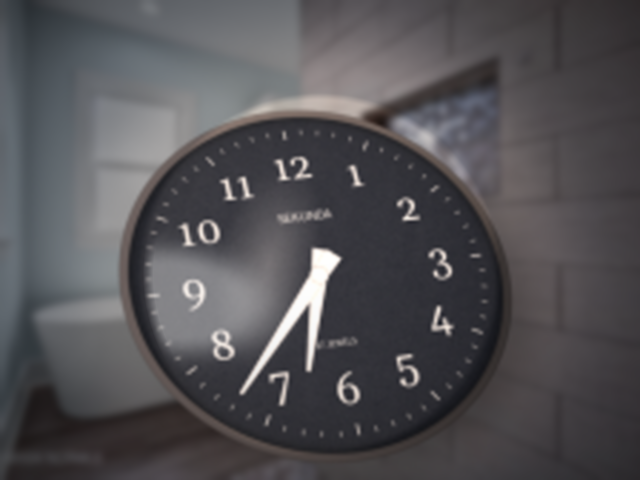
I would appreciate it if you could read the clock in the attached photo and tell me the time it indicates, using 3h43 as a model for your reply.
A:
6h37
